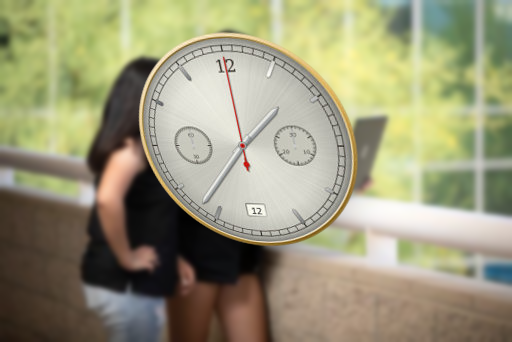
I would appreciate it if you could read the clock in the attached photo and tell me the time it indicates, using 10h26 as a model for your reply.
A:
1h37
